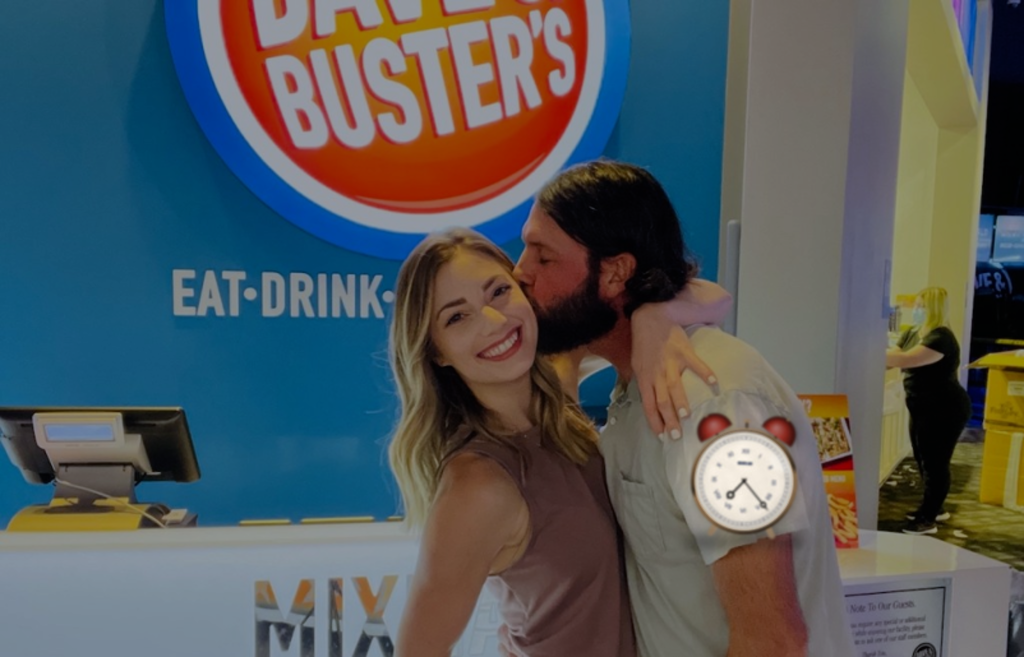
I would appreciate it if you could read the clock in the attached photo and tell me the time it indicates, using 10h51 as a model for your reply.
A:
7h23
